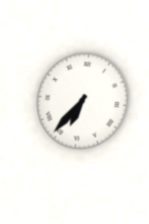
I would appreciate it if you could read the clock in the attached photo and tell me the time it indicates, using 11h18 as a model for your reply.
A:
6h36
